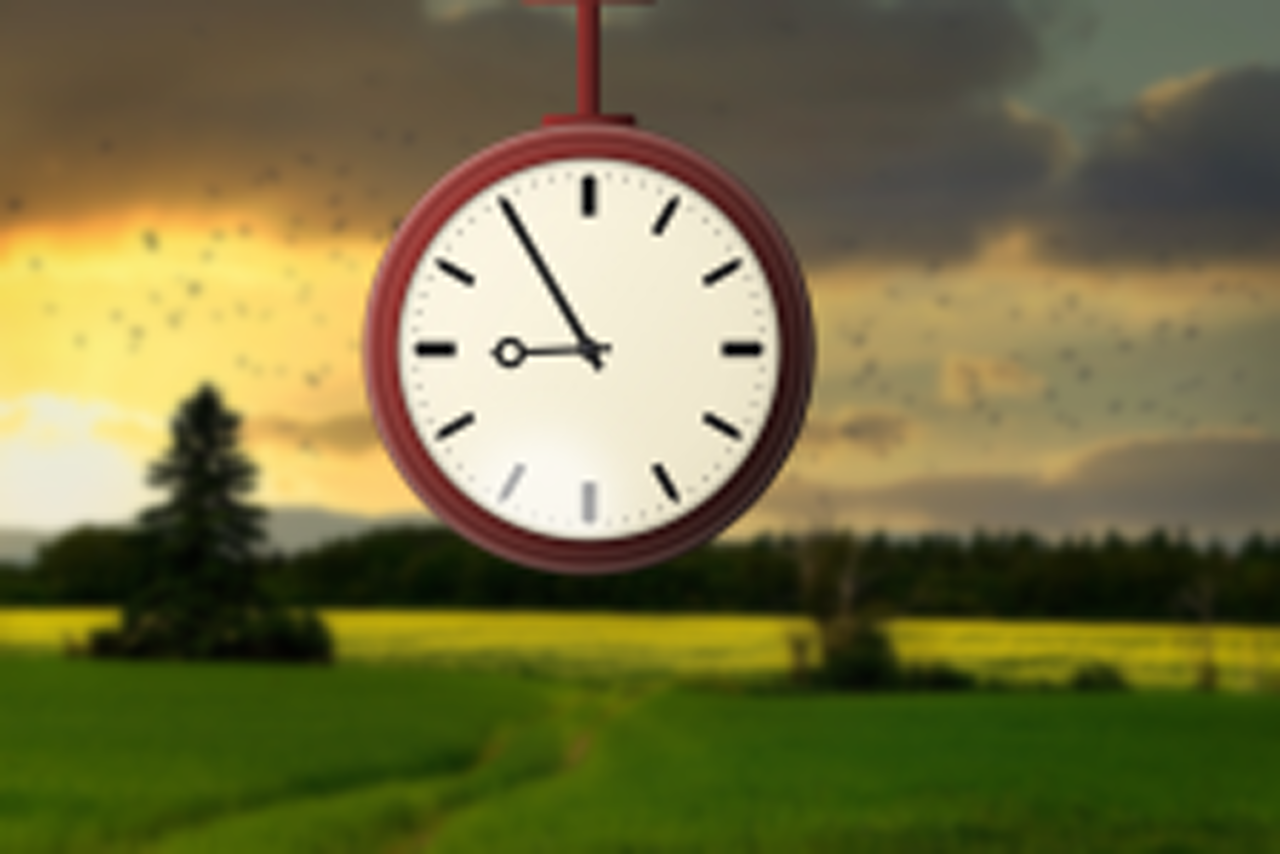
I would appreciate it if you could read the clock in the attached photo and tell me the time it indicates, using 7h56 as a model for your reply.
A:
8h55
